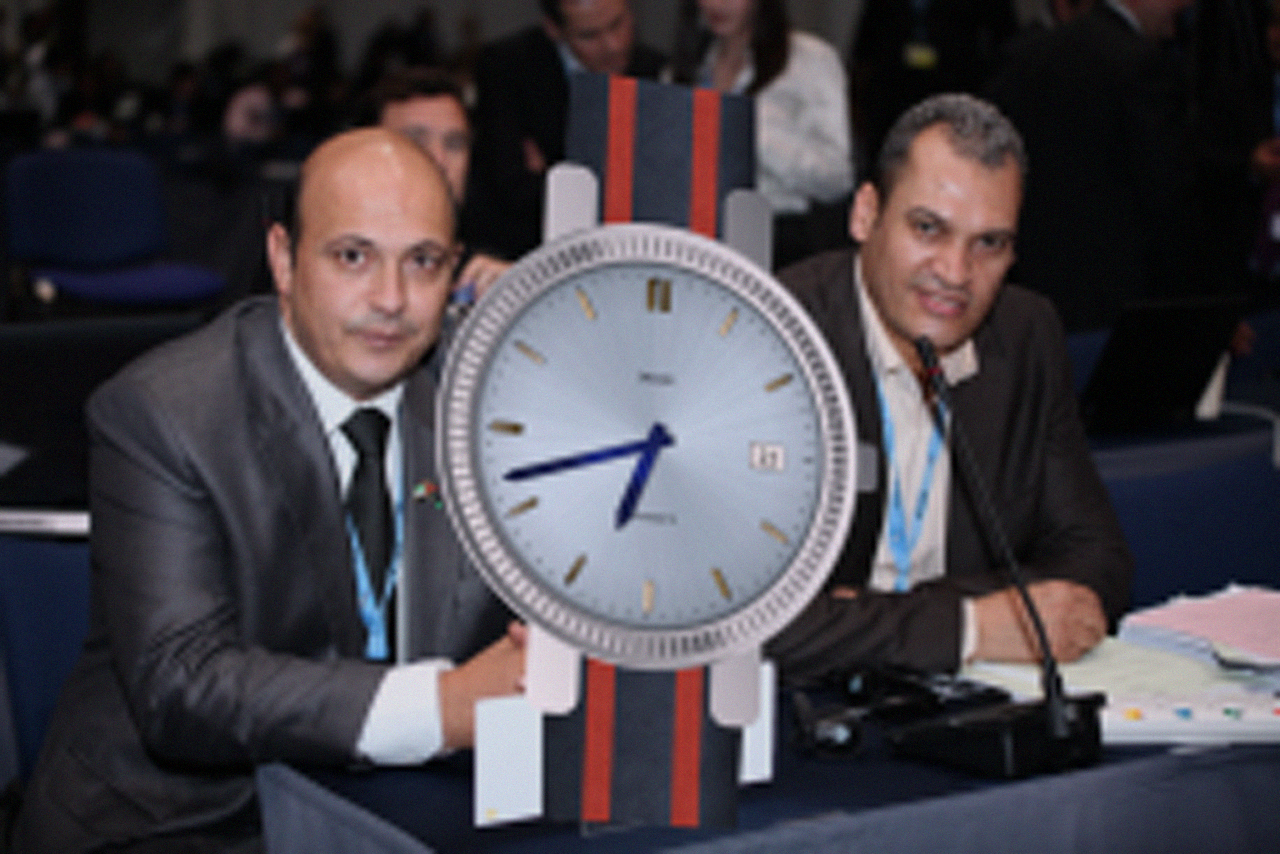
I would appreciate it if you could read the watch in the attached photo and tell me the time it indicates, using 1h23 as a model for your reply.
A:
6h42
